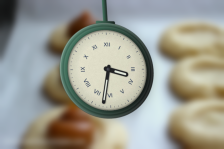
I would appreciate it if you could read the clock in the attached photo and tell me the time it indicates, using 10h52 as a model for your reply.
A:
3h32
